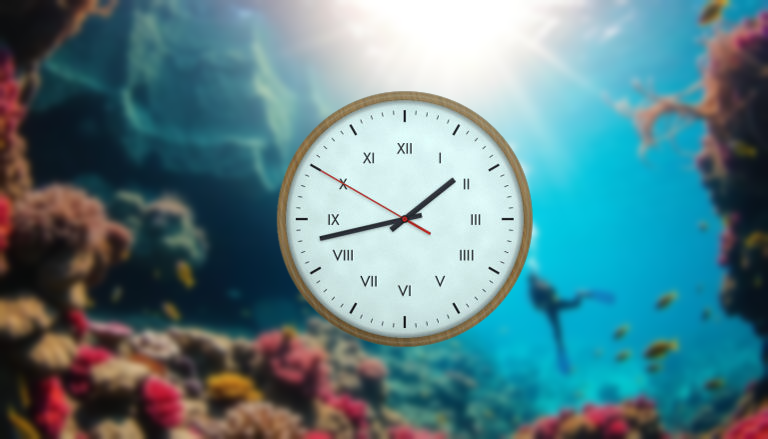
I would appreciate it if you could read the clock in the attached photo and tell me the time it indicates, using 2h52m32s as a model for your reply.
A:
1h42m50s
